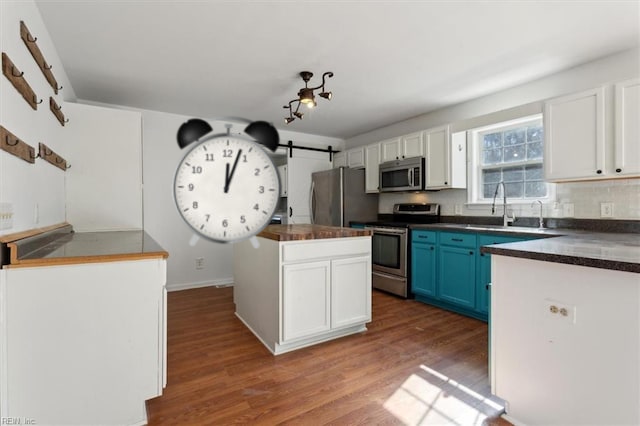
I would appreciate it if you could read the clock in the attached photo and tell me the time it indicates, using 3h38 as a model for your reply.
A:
12h03
